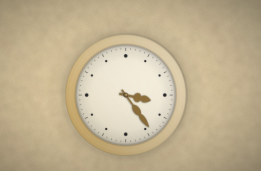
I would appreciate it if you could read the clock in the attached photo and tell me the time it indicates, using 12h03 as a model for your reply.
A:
3h24
